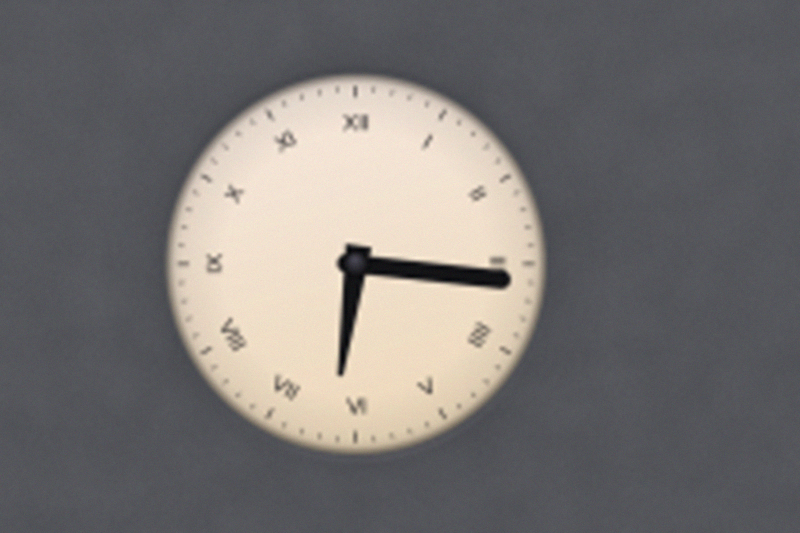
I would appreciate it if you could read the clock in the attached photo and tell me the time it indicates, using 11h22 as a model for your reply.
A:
6h16
